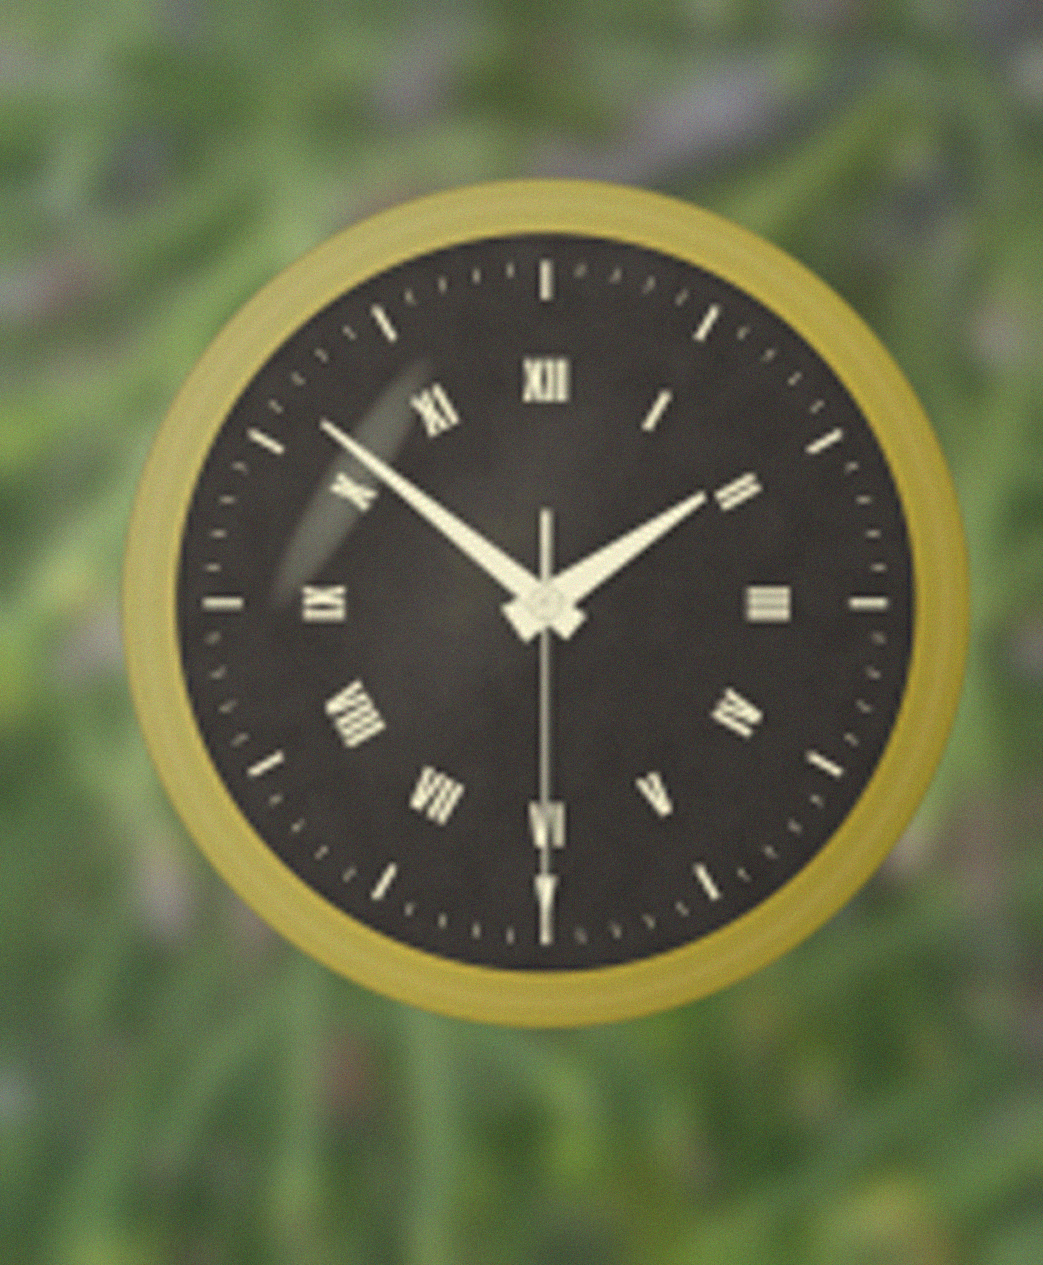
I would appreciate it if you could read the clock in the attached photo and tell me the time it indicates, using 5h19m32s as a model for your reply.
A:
1h51m30s
